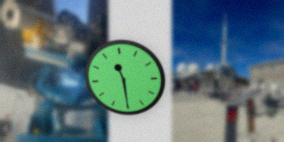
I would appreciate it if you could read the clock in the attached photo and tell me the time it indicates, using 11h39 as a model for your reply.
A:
11h30
